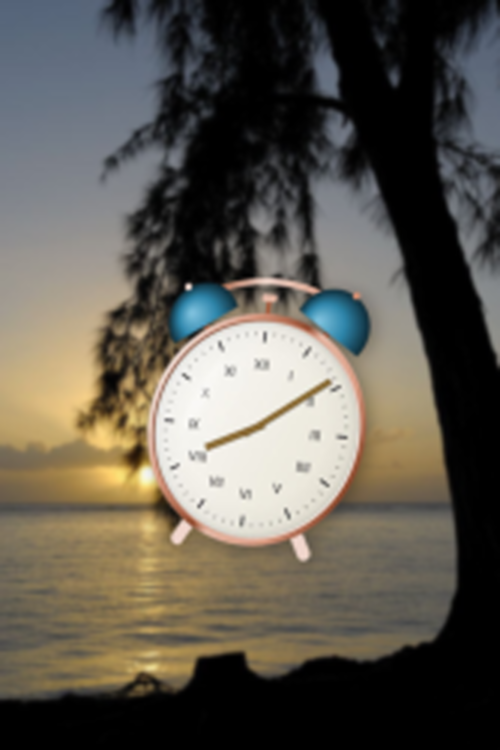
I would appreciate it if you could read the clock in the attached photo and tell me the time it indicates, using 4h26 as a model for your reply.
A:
8h09
